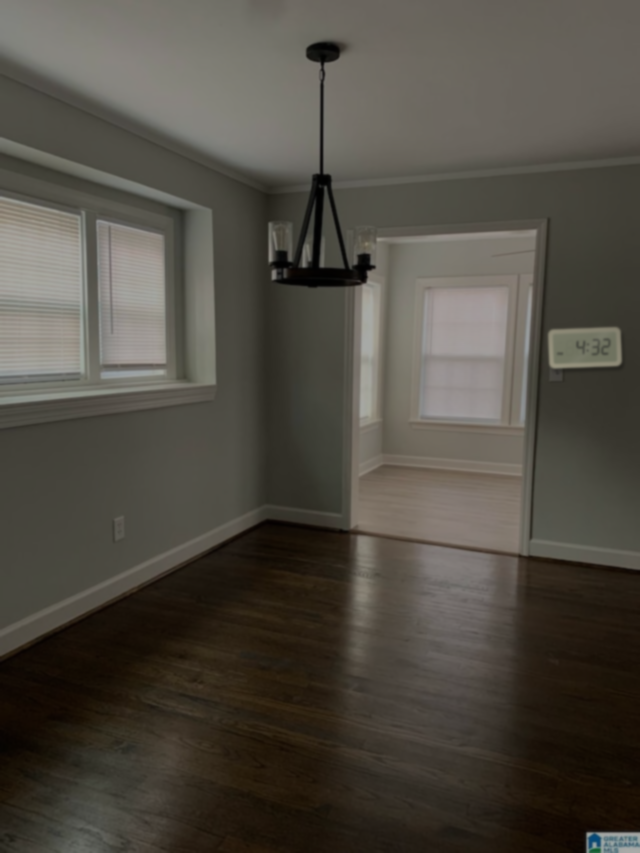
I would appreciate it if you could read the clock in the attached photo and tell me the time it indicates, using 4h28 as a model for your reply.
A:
4h32
